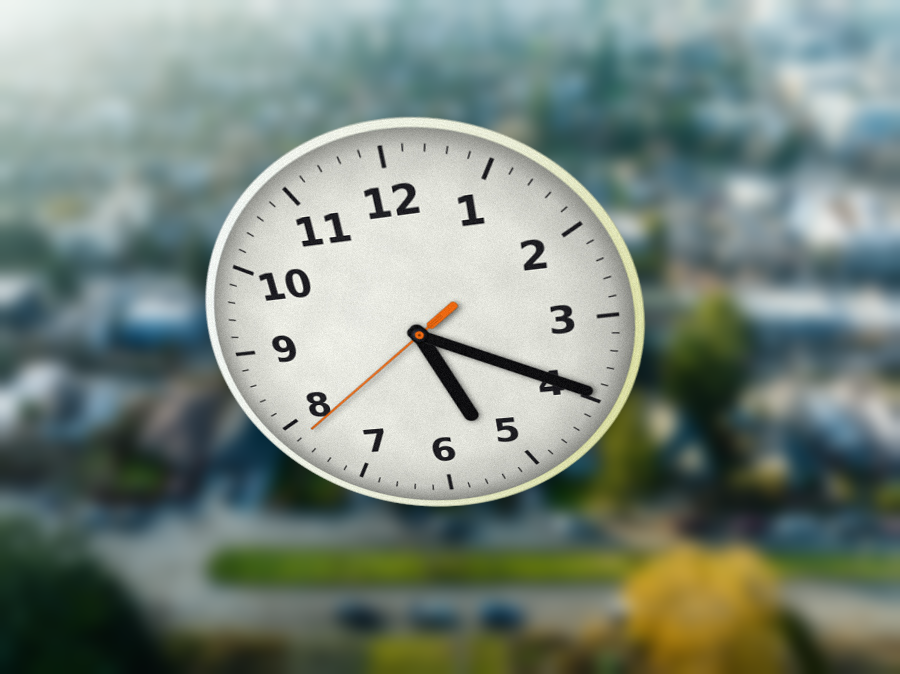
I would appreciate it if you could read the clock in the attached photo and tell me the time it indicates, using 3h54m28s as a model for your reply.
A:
5h19m39s
